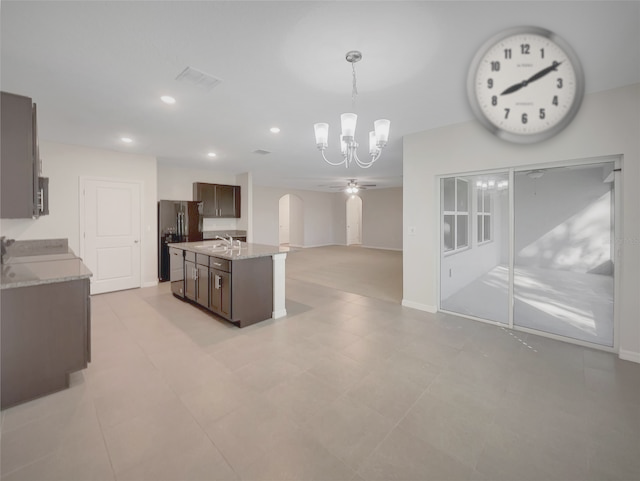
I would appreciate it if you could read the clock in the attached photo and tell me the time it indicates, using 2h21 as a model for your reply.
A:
8h10
